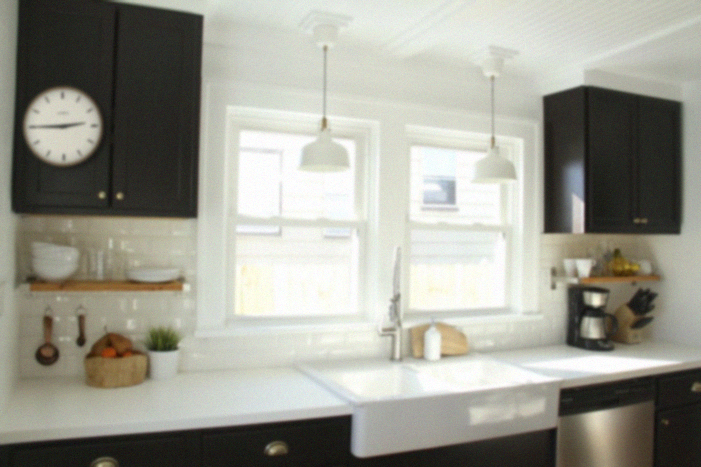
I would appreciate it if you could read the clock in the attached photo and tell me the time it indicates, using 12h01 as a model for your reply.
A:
2h45
